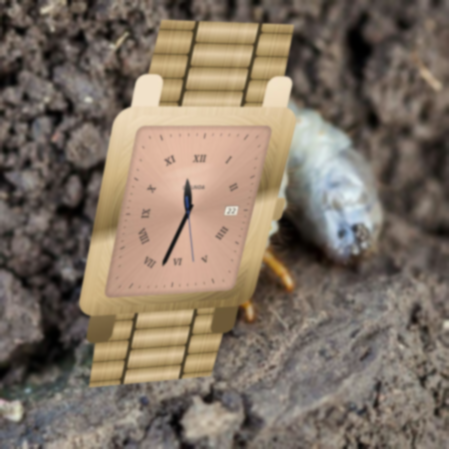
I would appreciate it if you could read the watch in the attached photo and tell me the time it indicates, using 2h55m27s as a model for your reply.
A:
11h32m27s
